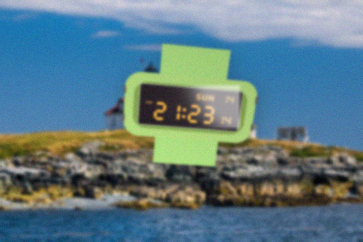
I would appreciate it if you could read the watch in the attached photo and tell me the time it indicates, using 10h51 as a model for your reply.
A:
21h23
